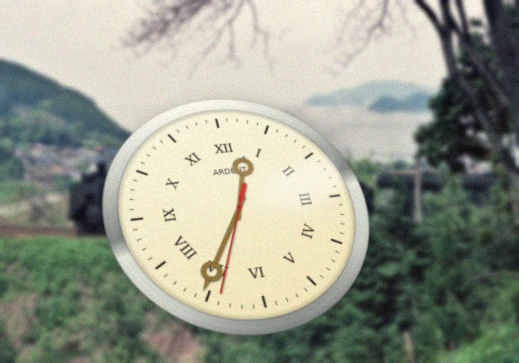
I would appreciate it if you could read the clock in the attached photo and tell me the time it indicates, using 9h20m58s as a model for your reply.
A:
12h35m34s
